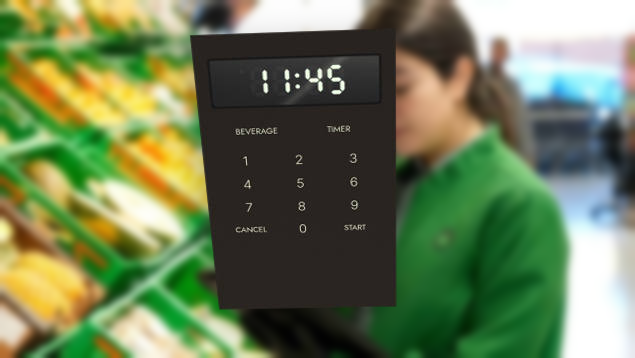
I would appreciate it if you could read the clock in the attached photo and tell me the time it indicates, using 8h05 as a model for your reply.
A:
11h45
